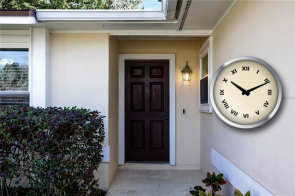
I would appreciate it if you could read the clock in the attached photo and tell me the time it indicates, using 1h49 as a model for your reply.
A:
10h11
